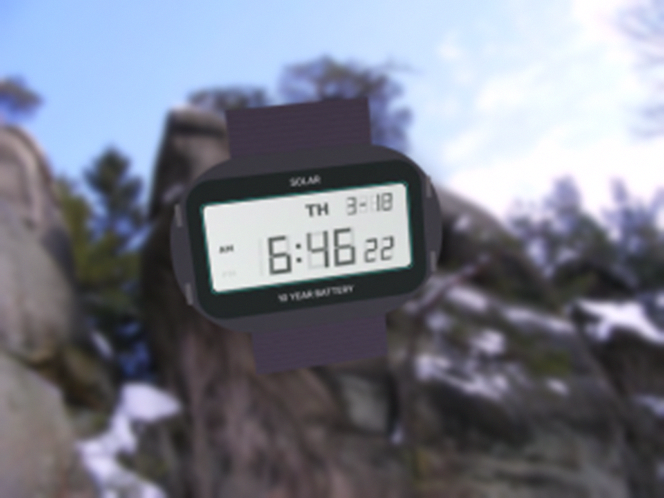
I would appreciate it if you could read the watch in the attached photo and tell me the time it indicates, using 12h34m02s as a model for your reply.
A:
6h46m22s
